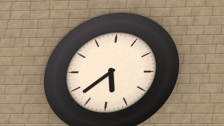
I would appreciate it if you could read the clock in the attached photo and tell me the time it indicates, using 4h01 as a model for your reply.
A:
5h38
